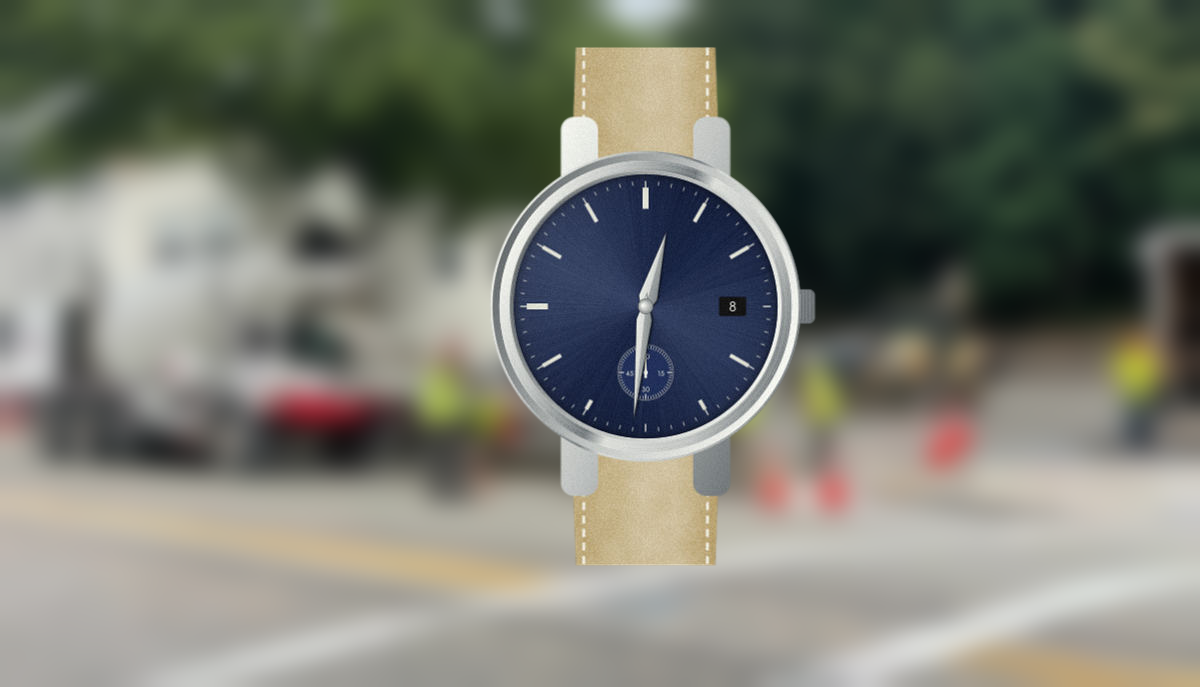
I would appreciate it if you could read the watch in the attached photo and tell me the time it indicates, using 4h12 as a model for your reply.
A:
12h31
